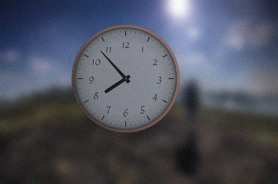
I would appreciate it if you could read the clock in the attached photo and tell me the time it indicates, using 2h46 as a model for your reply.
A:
7h53
